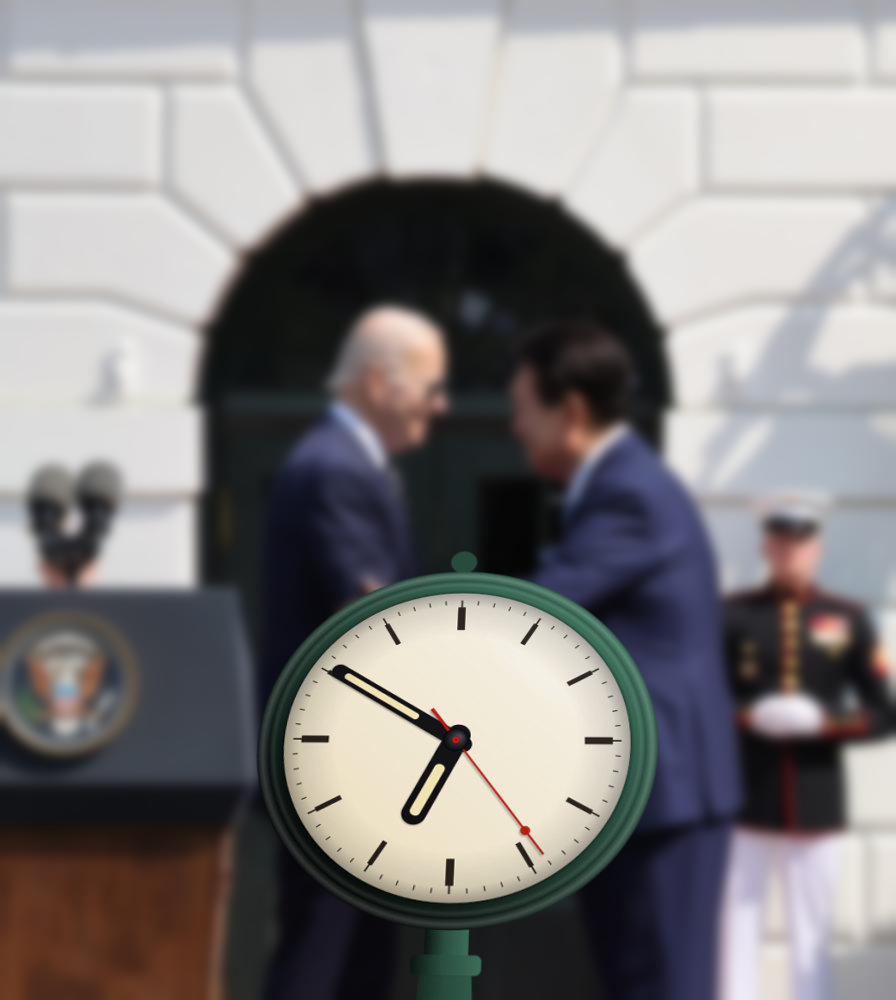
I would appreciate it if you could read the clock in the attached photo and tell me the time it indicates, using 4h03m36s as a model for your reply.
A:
6h50m24s
